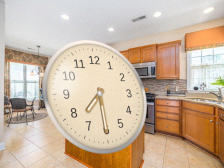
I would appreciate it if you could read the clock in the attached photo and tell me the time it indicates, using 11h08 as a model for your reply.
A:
7h30
